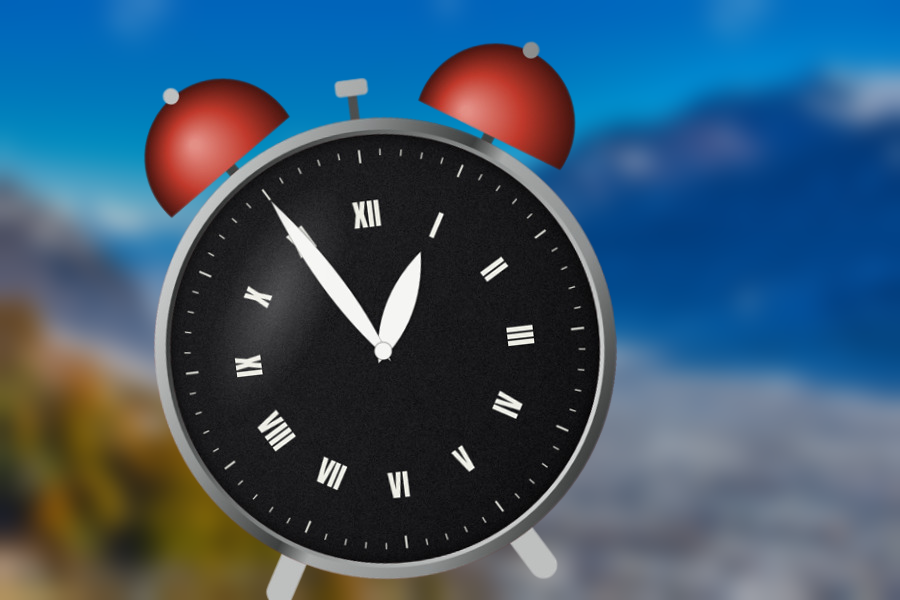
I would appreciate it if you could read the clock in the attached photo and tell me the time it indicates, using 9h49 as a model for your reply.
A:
12h55
